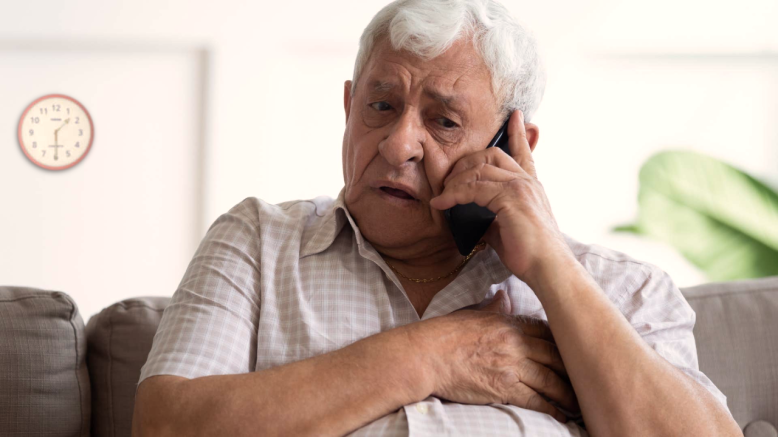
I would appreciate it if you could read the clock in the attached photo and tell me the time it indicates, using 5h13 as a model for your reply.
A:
1h30
